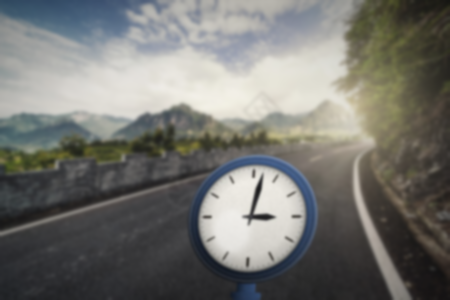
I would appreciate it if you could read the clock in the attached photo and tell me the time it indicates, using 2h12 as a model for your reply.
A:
3h02
